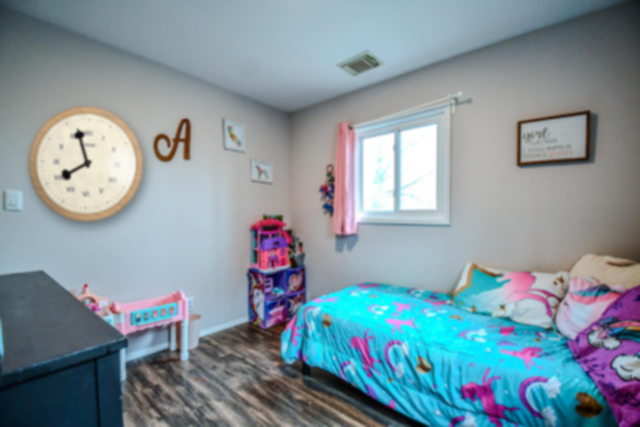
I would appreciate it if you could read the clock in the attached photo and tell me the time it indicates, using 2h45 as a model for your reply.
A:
7h57
